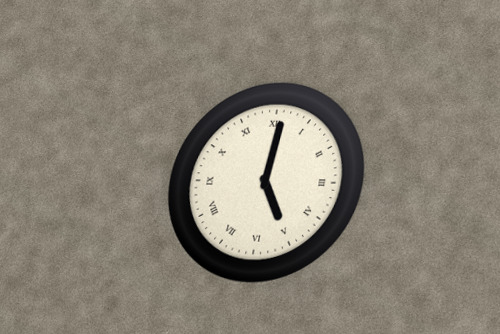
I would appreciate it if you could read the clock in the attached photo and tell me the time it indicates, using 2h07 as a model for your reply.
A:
5h01
